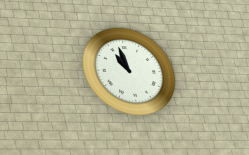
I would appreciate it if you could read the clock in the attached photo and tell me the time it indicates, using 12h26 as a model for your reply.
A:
10h58
